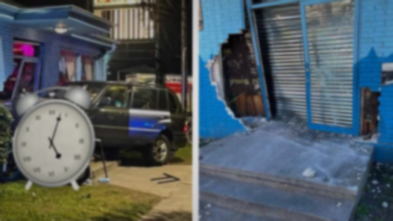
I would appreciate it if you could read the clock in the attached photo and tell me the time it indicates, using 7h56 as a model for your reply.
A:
5h03
